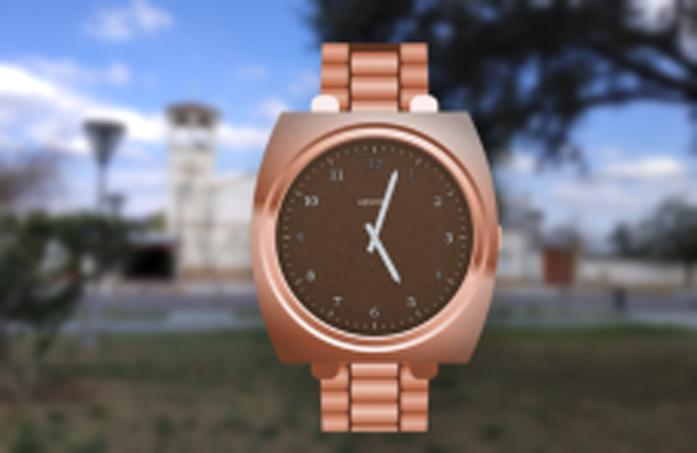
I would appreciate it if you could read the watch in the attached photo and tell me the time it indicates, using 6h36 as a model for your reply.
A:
5h03
